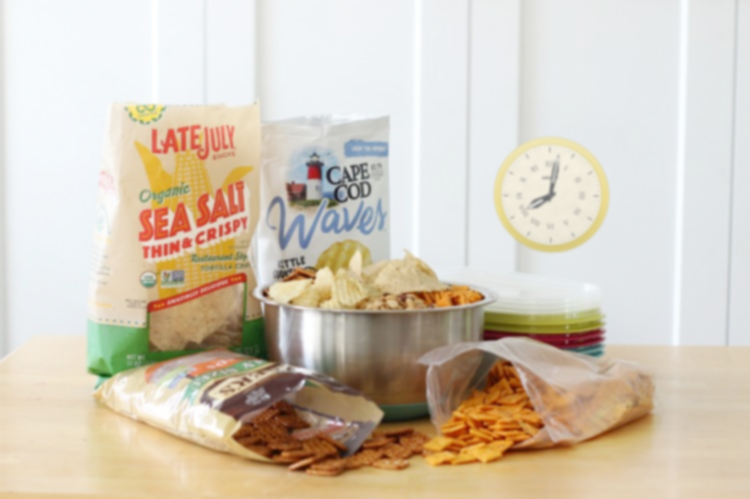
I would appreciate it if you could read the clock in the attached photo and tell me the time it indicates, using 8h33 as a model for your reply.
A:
8h02
